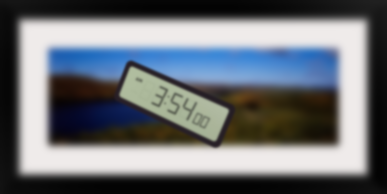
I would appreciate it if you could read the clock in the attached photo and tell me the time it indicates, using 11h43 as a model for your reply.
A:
3h54
